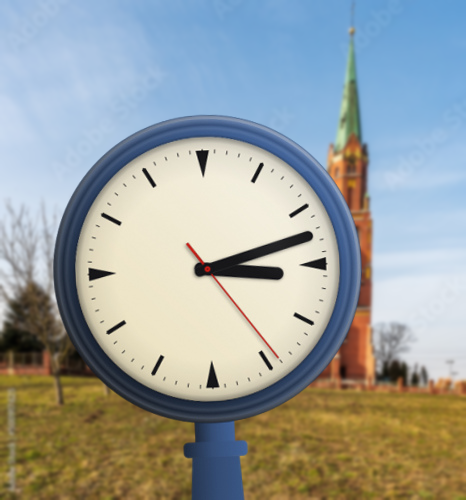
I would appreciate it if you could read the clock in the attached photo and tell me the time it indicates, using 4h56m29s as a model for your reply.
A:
3h12m24s
